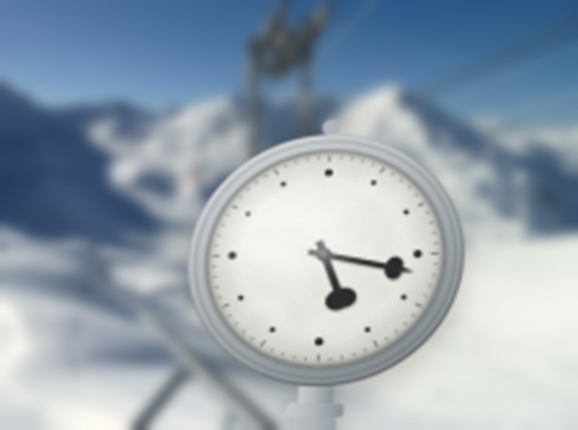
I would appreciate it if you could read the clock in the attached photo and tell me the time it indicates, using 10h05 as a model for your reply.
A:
5h17
